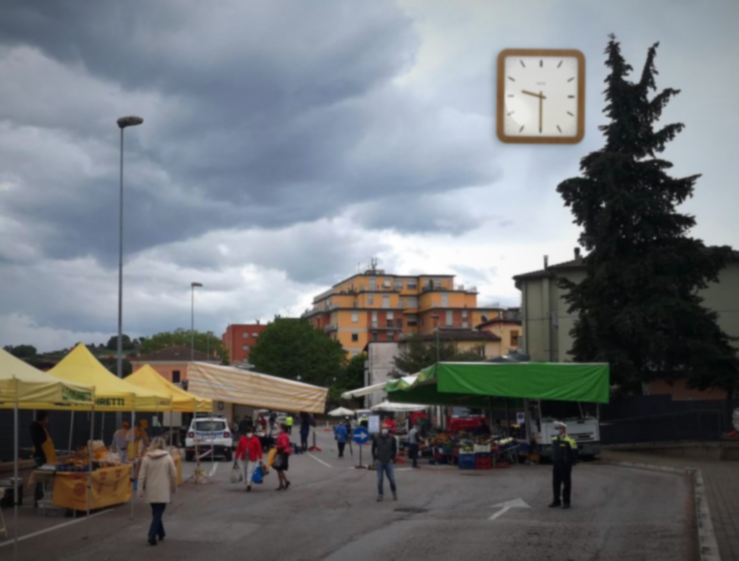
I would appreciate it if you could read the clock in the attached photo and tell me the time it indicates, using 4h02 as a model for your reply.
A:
9h30
